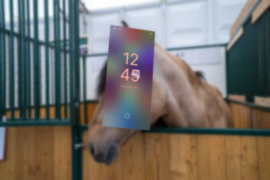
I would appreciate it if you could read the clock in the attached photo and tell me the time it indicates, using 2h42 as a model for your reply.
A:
12h45
